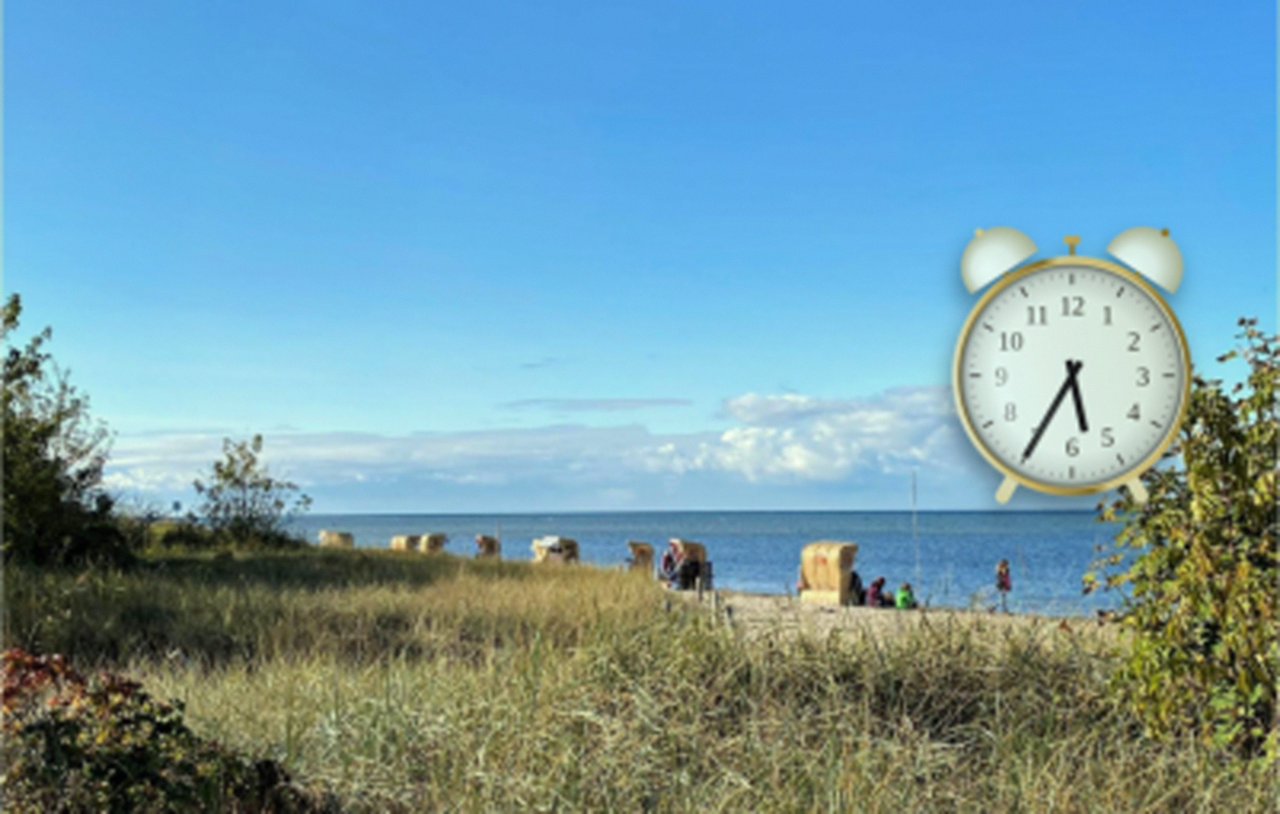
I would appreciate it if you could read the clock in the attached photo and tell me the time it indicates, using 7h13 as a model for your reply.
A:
5h35
